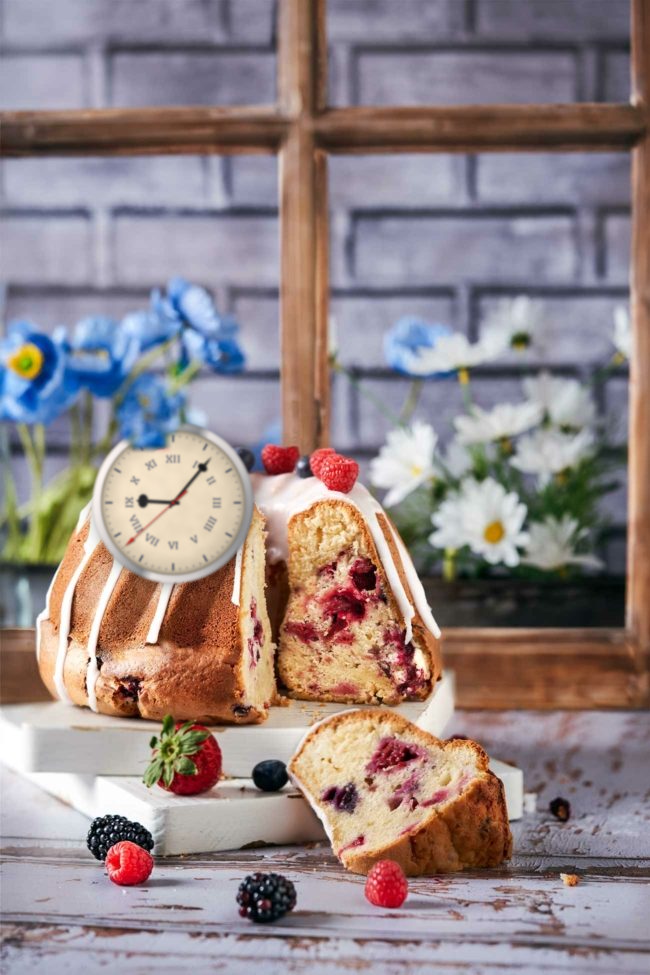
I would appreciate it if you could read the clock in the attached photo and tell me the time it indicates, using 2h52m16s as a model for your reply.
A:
9h06m38s
